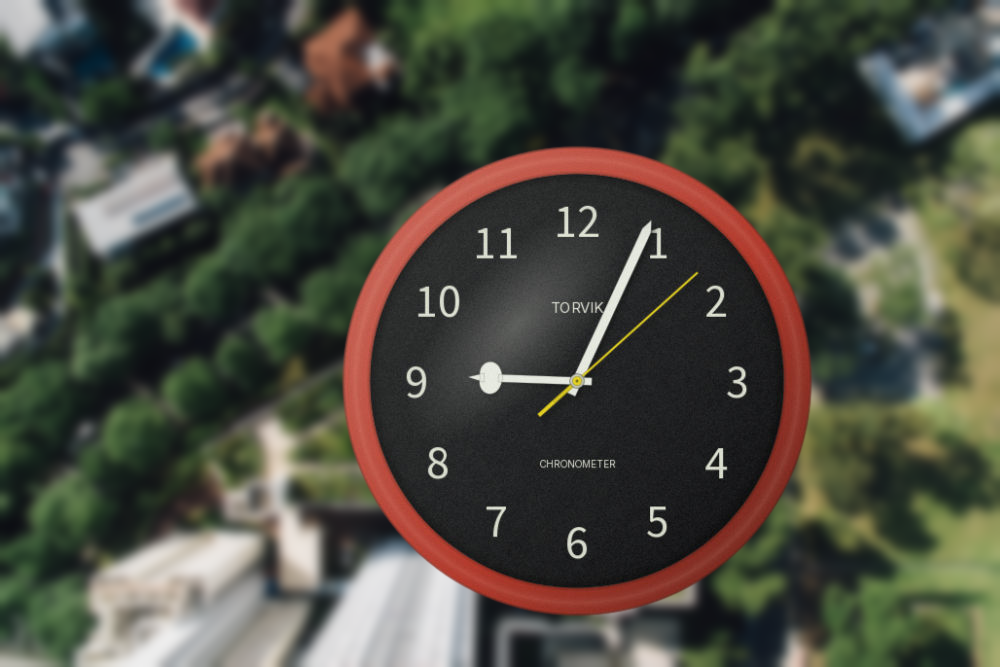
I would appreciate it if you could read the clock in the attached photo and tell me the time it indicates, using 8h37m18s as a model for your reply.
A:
9h04m08s
